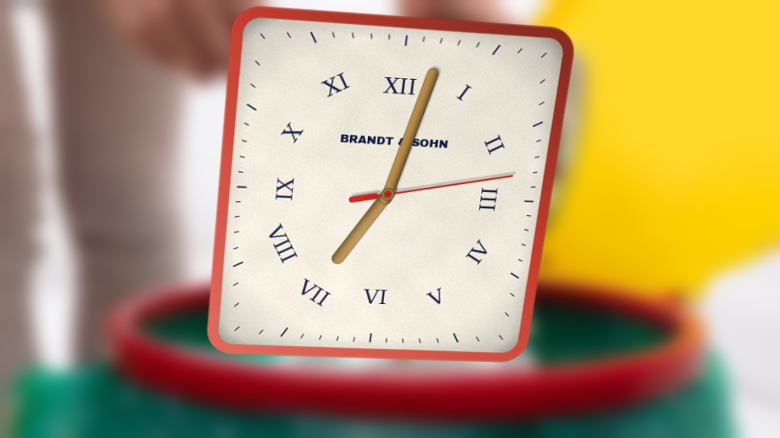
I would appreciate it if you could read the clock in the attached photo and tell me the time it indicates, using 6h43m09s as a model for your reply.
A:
7h02m13s
